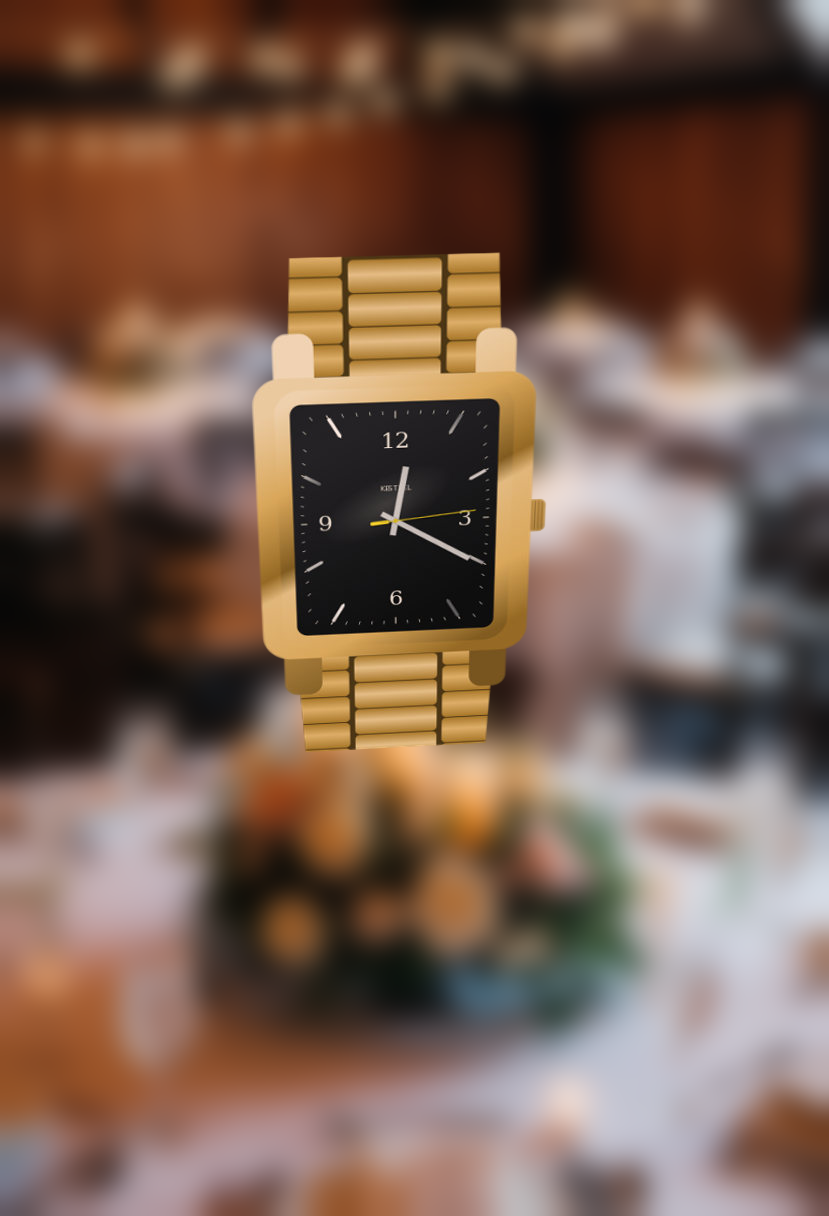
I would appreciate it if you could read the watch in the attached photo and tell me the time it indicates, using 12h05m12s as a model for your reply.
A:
12h20m14s
